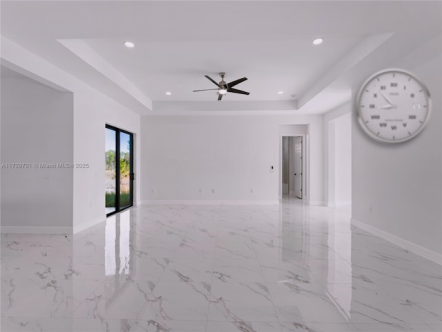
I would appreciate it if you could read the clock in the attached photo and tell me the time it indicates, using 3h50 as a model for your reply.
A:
8h53
